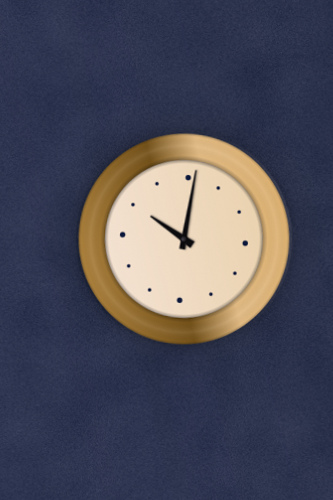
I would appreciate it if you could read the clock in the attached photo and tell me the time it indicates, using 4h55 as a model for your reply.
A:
10h01
